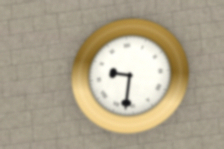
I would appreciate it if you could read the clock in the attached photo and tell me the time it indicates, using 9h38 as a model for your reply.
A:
9h32
